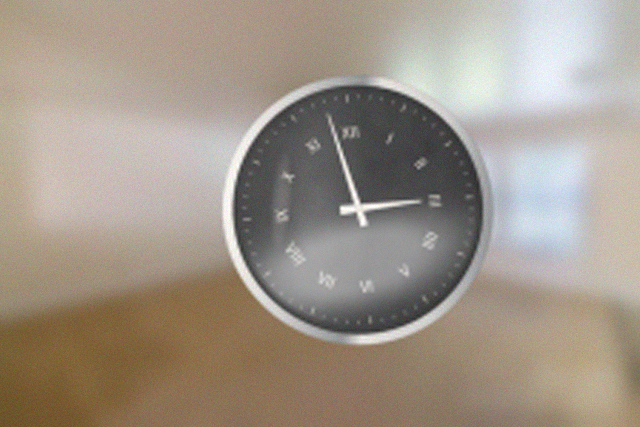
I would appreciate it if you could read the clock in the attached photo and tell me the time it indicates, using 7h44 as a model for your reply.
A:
2h58
